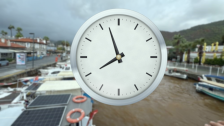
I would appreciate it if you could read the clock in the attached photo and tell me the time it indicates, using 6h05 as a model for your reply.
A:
7h57
